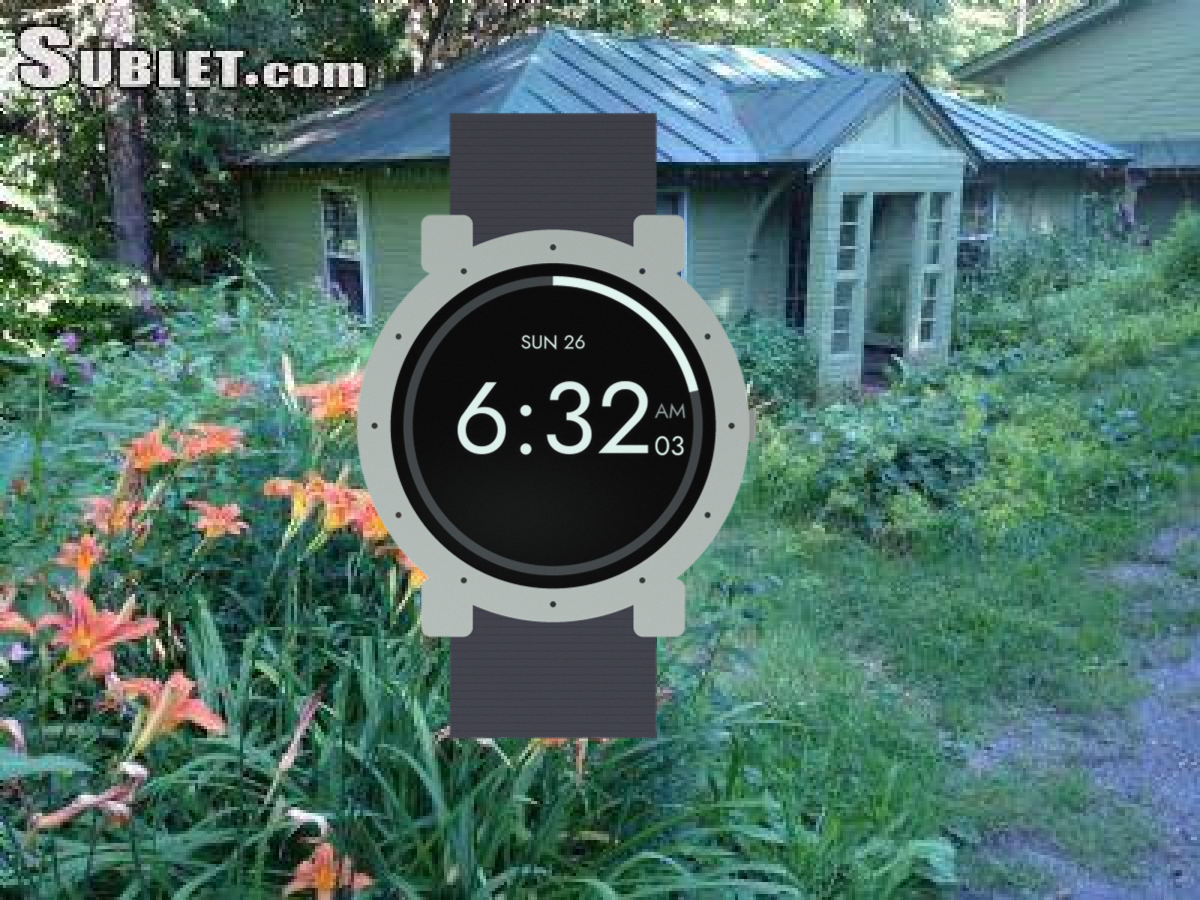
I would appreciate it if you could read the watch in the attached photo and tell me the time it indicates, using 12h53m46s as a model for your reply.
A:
6h32m03s
